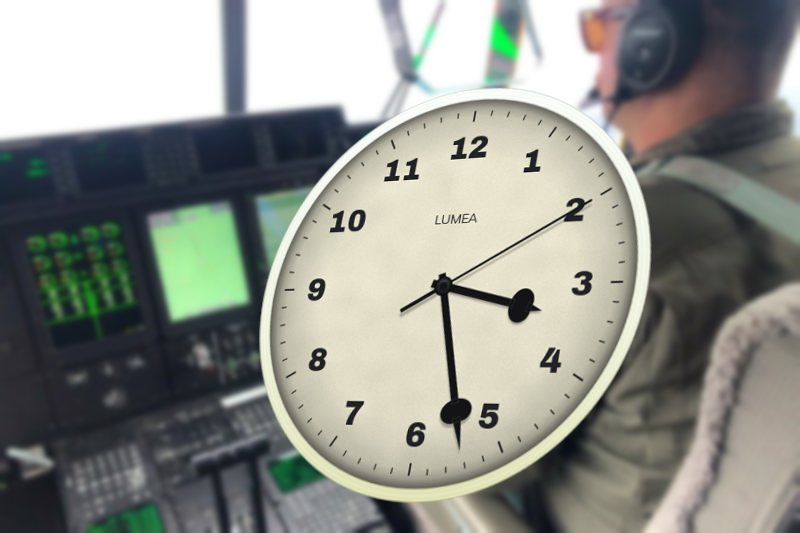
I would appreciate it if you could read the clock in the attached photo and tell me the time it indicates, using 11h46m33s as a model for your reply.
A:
3h27m10s
